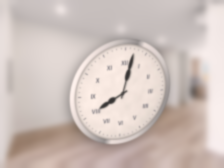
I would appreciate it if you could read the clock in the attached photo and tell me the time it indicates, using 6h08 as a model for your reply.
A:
8h02
